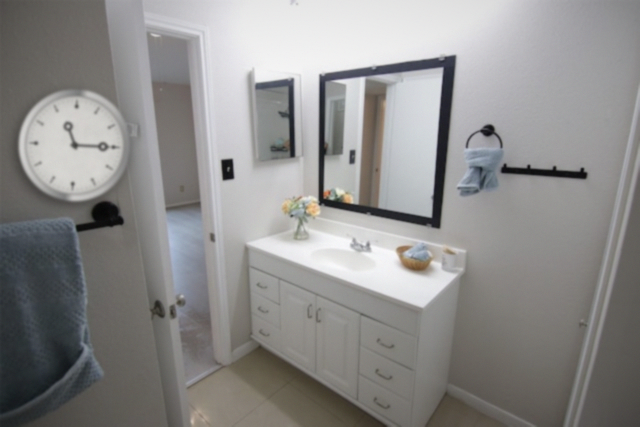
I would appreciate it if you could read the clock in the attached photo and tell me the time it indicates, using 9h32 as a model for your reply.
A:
11h15
